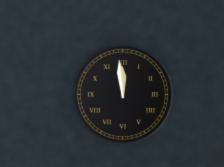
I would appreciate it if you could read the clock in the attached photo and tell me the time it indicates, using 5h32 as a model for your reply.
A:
11h59
